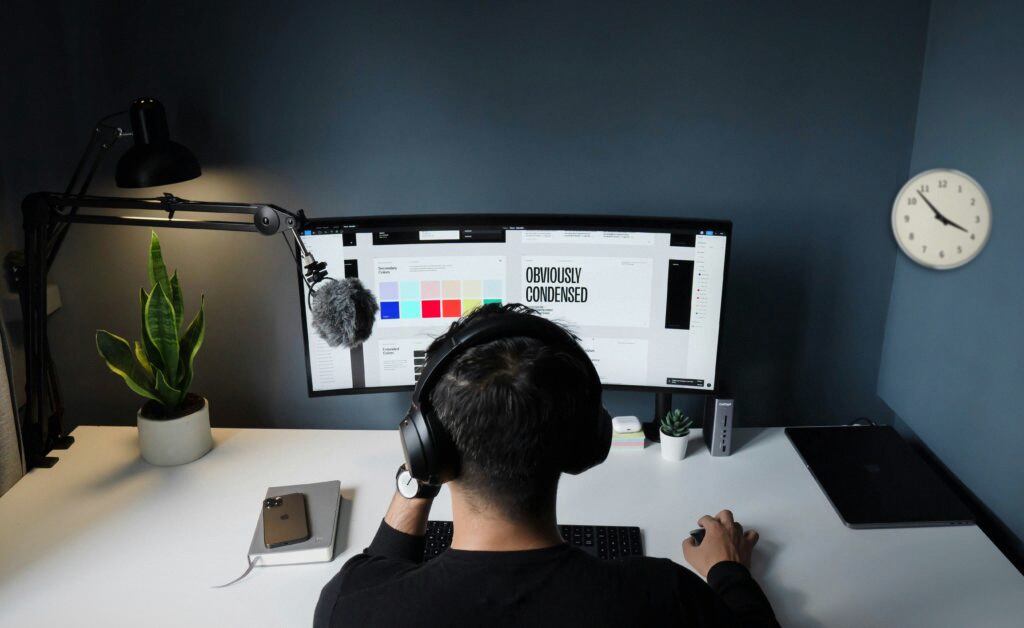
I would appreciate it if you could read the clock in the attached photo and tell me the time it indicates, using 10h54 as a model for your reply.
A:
3h53
